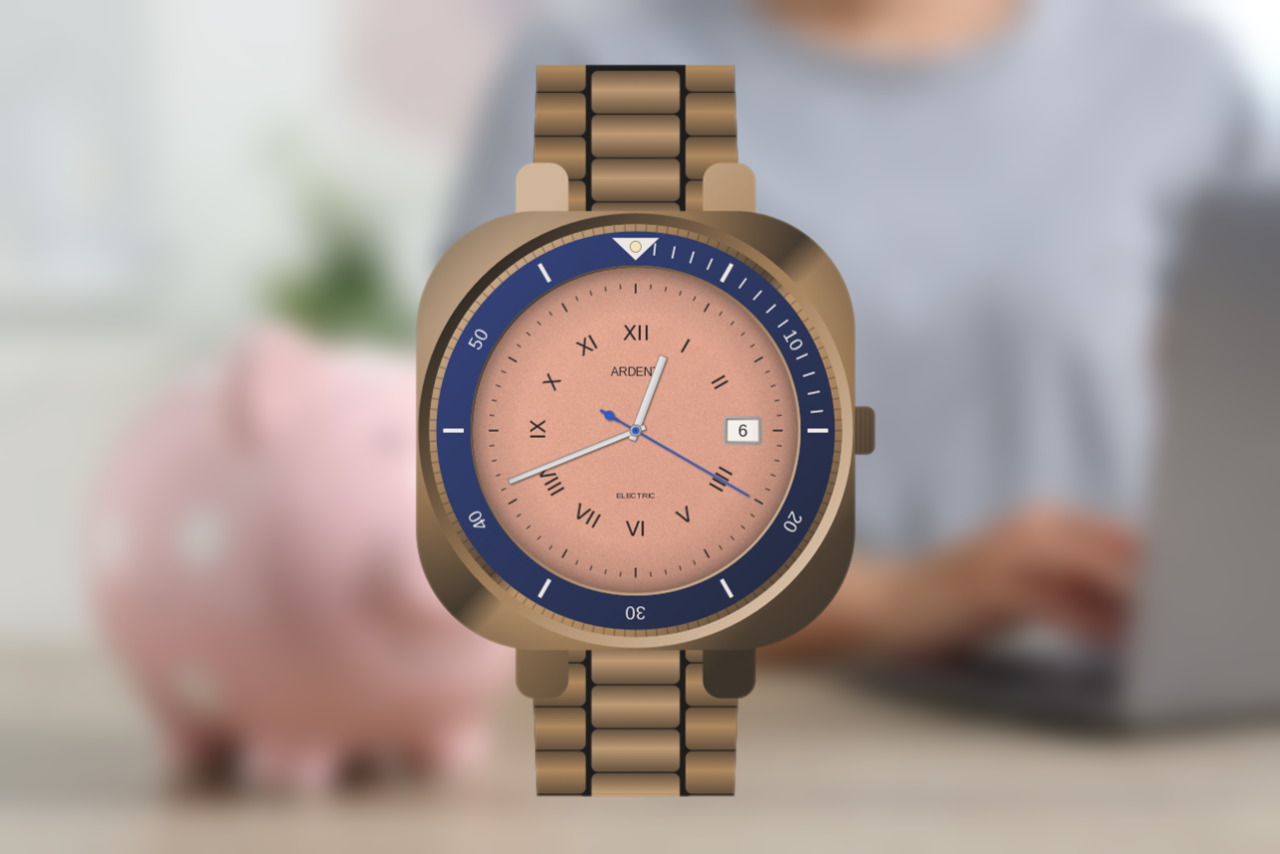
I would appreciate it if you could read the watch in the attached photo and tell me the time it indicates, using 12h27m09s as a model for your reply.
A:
12h41m20s
